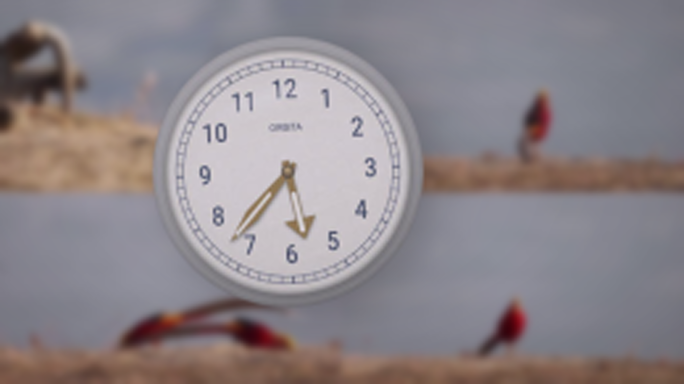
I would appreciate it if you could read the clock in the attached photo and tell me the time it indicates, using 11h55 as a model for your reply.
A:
5h37
